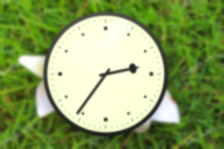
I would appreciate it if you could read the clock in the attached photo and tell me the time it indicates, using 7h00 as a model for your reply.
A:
2h36
